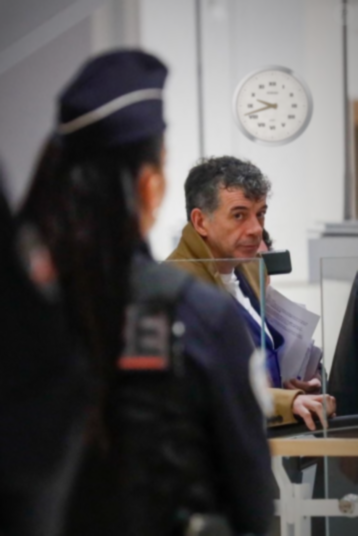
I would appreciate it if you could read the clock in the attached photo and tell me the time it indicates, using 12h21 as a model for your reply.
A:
9h42
